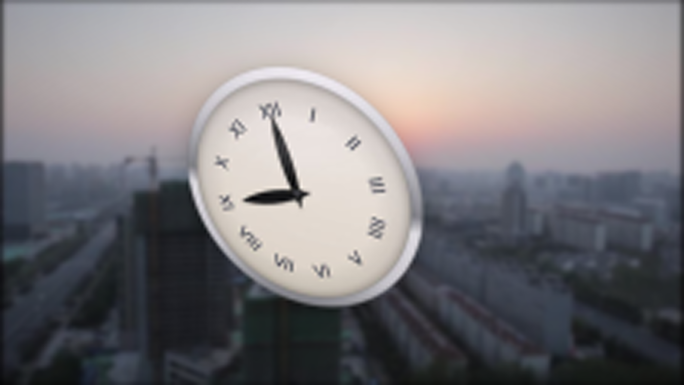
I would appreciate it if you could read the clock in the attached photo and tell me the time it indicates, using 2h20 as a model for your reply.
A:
9h00
